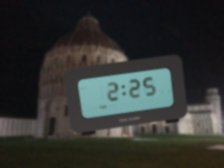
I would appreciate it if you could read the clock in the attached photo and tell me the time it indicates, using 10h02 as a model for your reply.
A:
2h25
